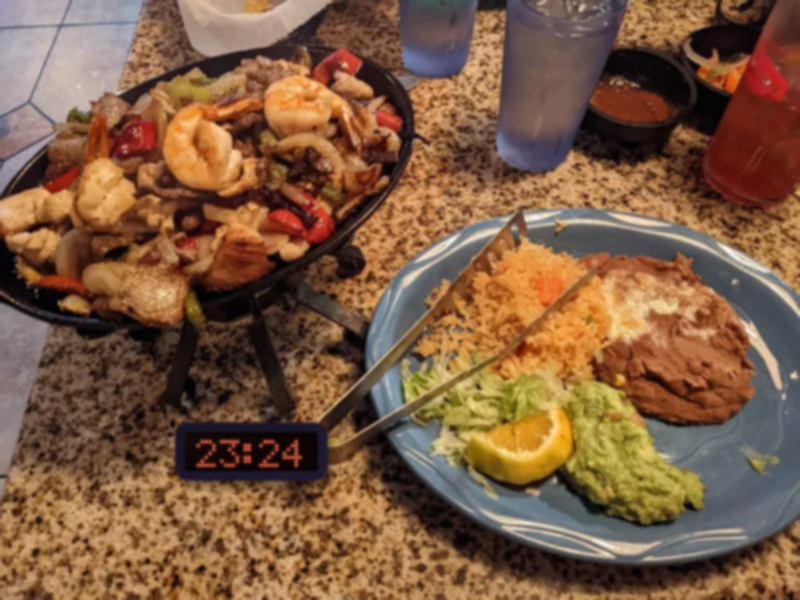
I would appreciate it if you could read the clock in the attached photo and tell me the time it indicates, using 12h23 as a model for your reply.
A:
23h24
